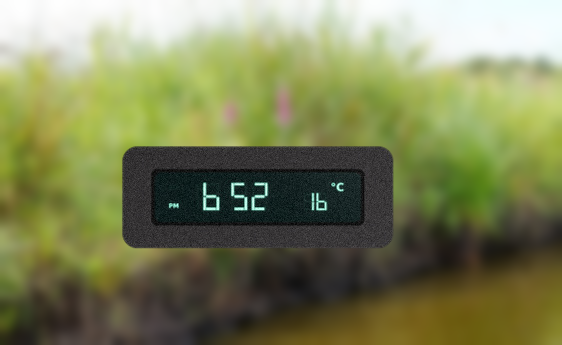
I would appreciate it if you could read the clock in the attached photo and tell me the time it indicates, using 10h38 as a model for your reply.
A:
6h52
